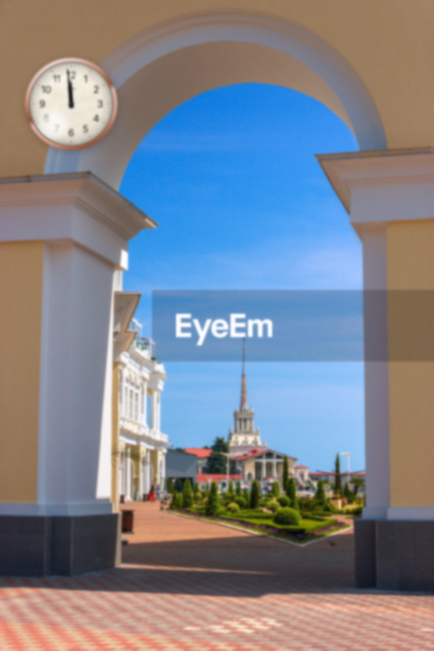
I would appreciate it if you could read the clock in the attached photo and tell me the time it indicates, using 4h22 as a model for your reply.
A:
11h59
